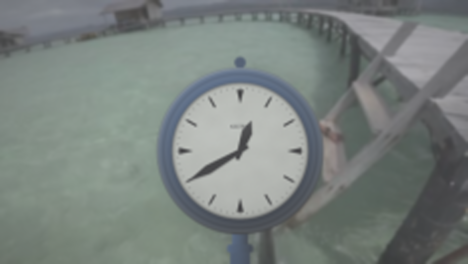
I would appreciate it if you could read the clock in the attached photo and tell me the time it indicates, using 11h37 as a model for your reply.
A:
12h40
